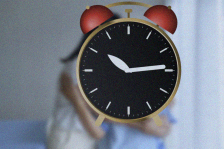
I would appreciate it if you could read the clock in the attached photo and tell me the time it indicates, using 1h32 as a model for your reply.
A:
10h14
